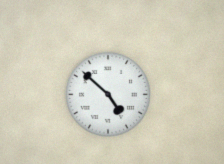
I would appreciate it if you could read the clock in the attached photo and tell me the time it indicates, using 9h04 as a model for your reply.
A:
4h52
